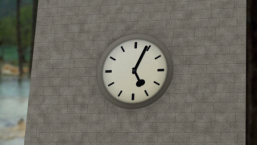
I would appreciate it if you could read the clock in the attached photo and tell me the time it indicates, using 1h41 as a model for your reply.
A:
5h04
